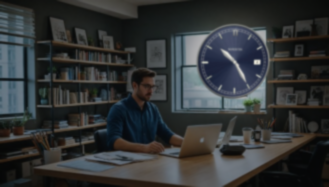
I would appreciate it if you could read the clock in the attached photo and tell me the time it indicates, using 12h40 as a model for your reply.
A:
10h25
